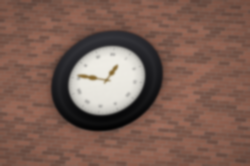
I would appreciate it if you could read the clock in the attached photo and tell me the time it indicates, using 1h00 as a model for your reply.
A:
12h46
